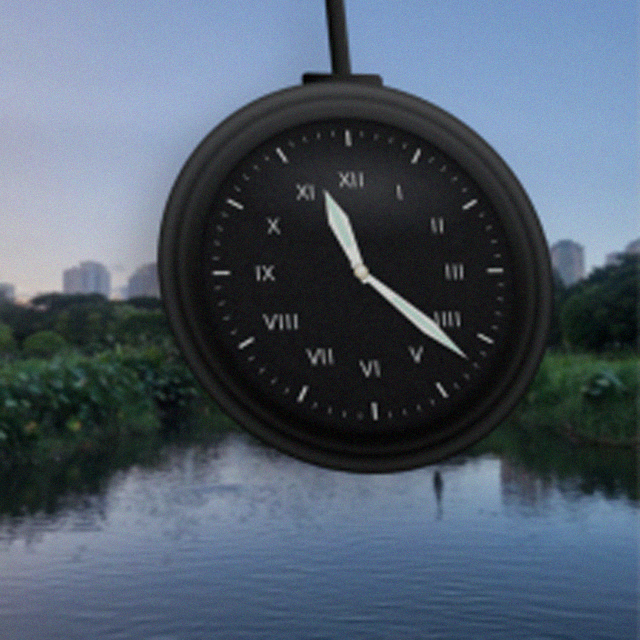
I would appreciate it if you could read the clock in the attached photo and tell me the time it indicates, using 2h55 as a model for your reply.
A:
11h22
